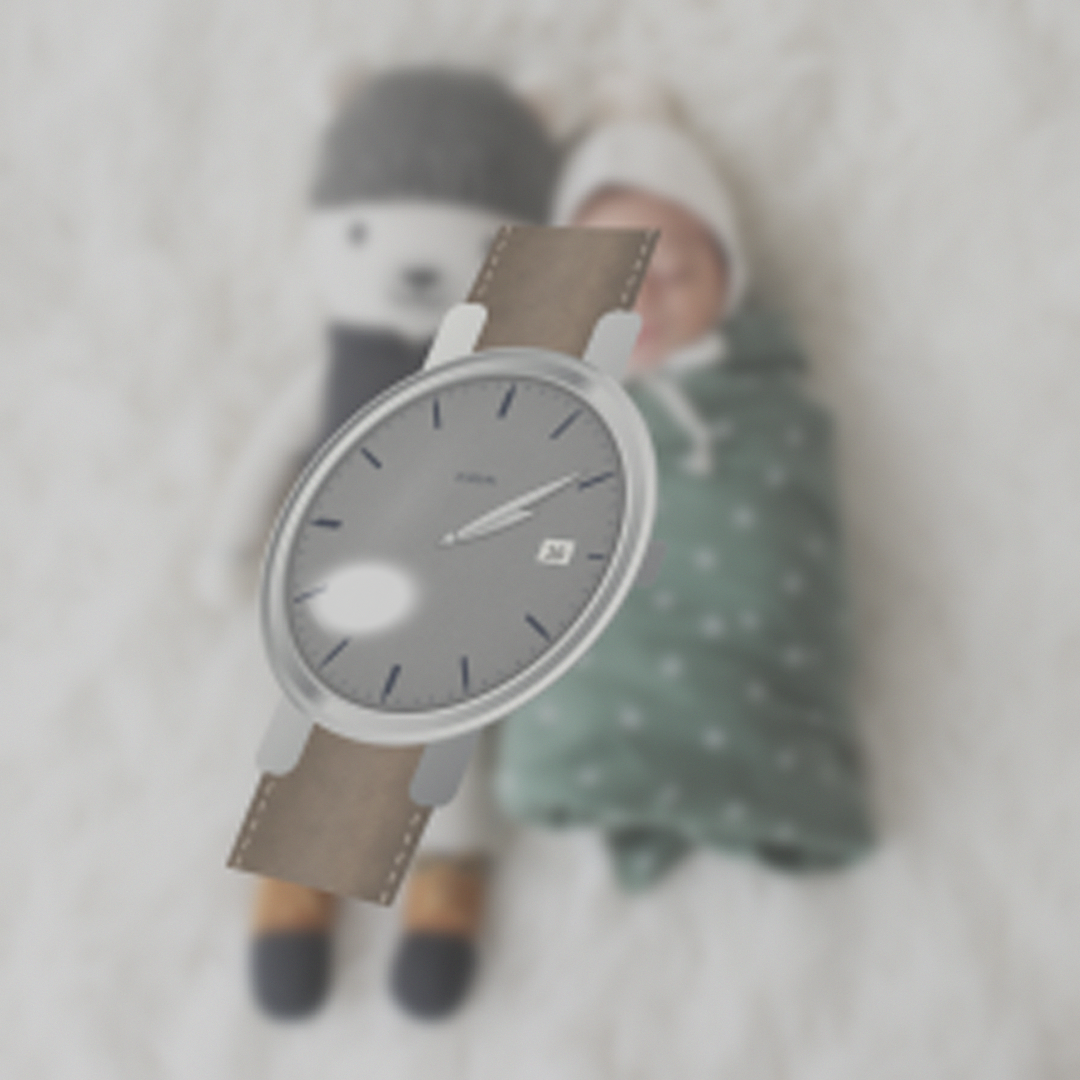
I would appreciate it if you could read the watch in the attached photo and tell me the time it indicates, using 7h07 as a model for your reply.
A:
2h09
